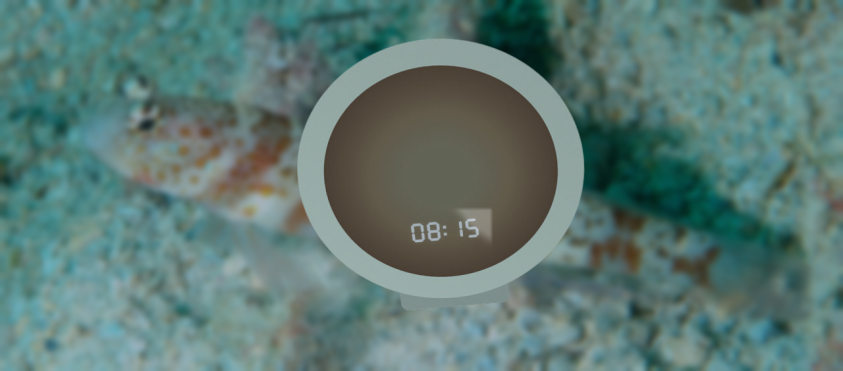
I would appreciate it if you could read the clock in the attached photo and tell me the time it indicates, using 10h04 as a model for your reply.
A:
8h15
